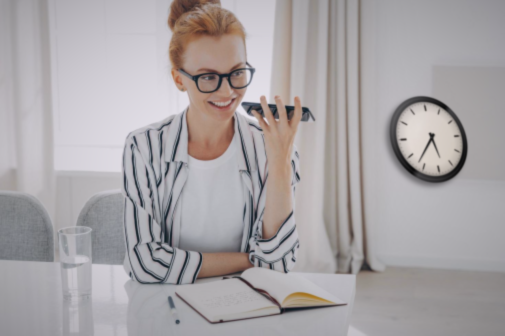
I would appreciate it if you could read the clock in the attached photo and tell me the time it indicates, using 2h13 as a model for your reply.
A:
5h37
